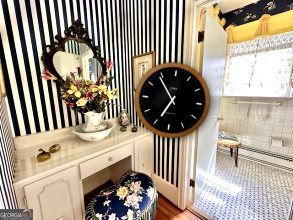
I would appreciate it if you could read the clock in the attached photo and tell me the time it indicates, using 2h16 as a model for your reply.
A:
6h54
